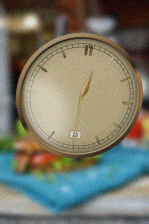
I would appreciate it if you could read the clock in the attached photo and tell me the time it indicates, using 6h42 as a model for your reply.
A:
12h30
